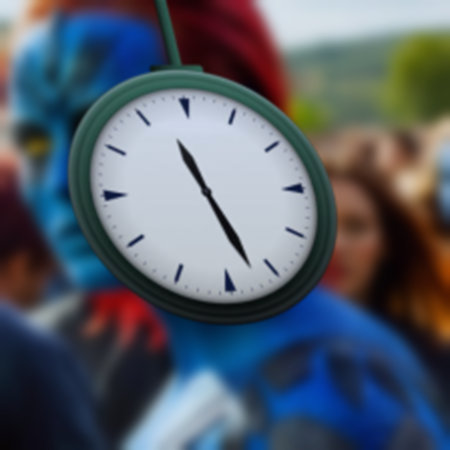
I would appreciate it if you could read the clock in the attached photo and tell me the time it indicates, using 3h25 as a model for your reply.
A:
11h27
